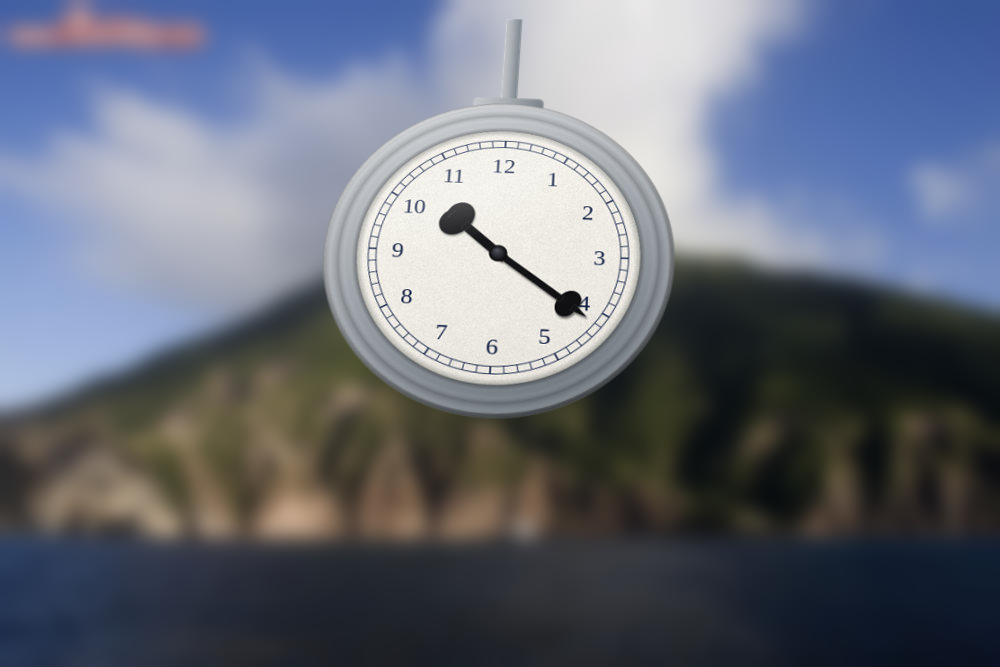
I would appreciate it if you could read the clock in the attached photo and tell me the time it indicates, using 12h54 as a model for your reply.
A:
10h21
